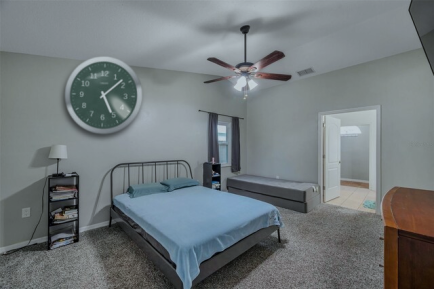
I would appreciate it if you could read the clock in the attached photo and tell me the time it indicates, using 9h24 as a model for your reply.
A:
5h08
